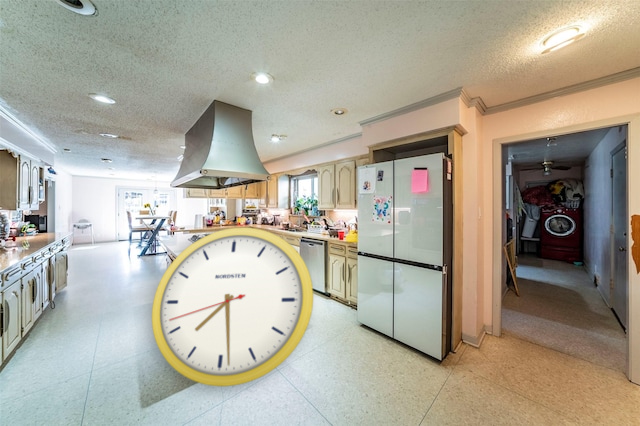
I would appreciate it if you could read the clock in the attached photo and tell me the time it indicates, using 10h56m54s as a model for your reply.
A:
7h28m42s
